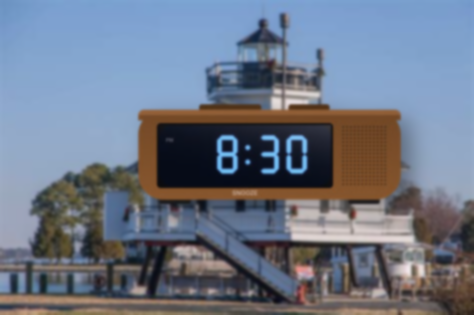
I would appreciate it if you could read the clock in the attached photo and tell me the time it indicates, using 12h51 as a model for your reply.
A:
8h30
